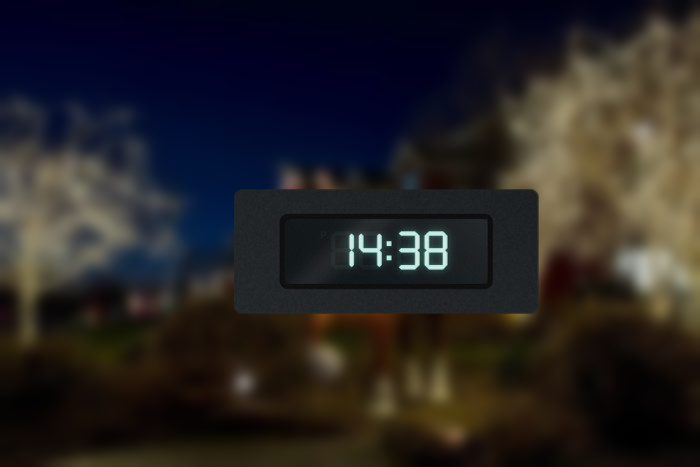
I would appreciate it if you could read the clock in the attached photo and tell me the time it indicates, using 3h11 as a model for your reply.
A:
14h38
